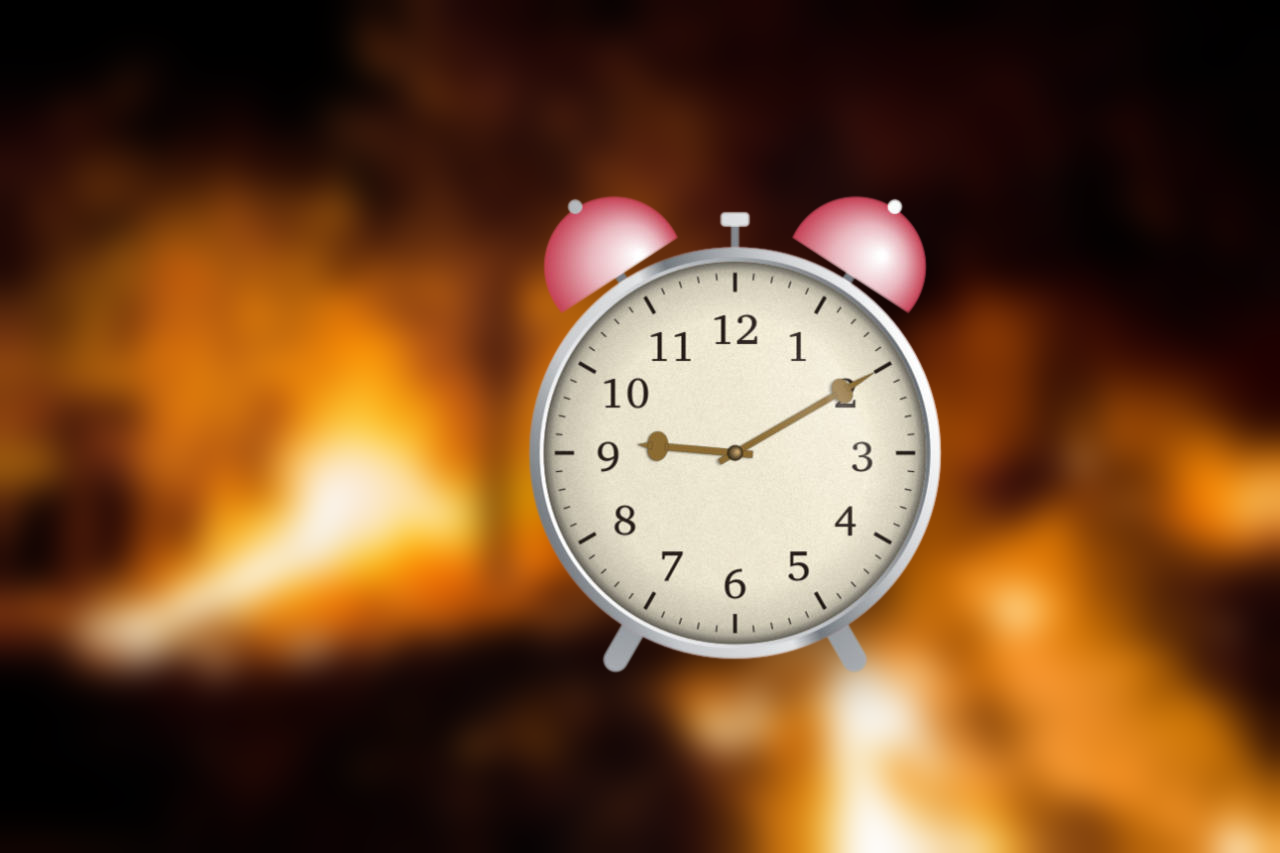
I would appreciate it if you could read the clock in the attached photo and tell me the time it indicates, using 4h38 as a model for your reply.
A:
9h10
